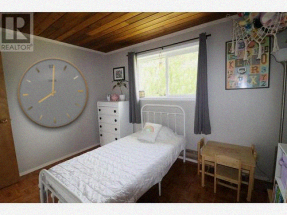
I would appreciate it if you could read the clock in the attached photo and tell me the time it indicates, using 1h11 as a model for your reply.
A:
8h01
